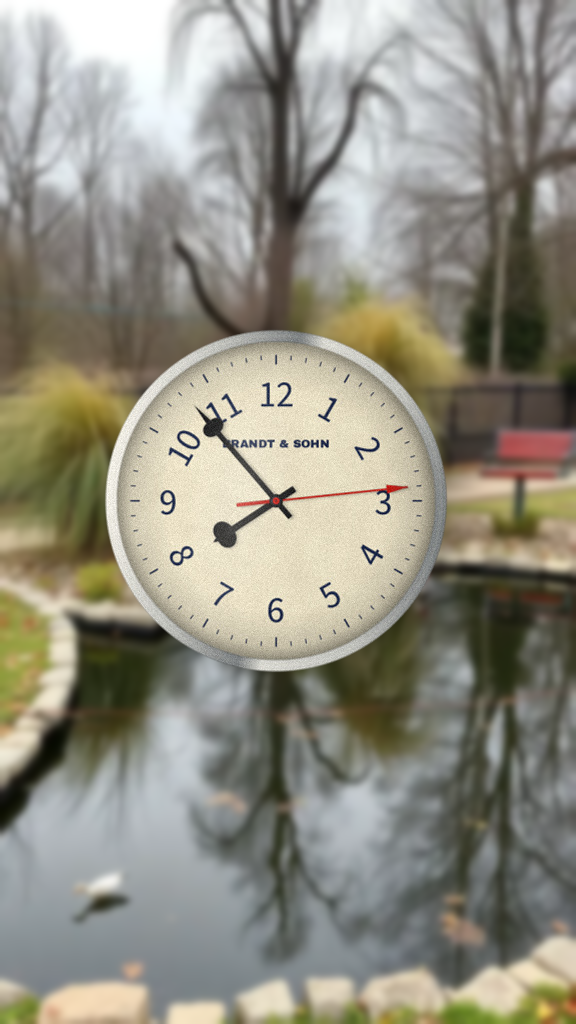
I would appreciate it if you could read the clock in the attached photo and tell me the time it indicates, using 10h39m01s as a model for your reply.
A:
7h53m14s
